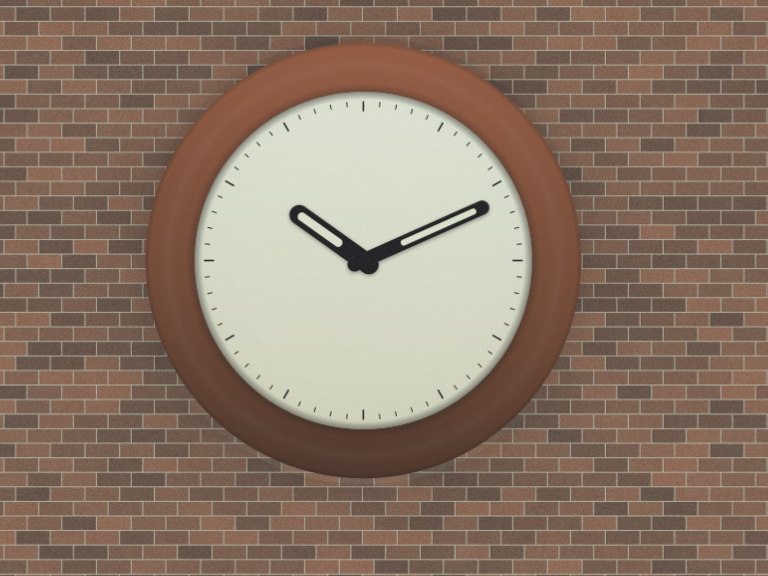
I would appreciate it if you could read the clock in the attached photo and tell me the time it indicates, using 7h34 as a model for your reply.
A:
10h11
